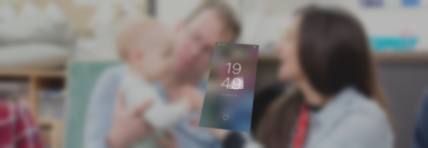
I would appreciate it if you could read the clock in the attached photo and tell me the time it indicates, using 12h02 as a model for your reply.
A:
19h49
